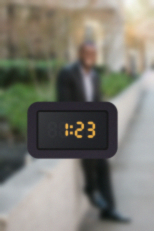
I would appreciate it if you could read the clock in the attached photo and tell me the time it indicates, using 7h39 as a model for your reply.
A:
1h23
